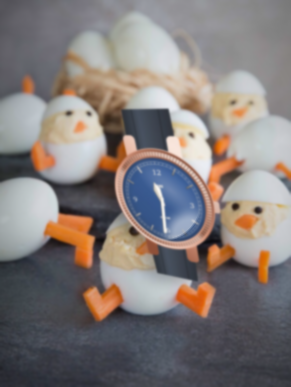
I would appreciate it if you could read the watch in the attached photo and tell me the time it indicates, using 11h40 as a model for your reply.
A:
11h31
